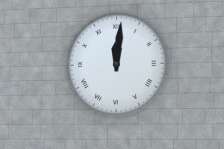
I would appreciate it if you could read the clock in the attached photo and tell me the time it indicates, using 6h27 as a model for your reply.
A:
12h01
